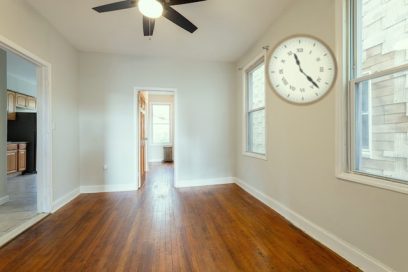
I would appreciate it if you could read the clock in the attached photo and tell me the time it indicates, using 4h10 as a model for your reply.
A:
11h23
